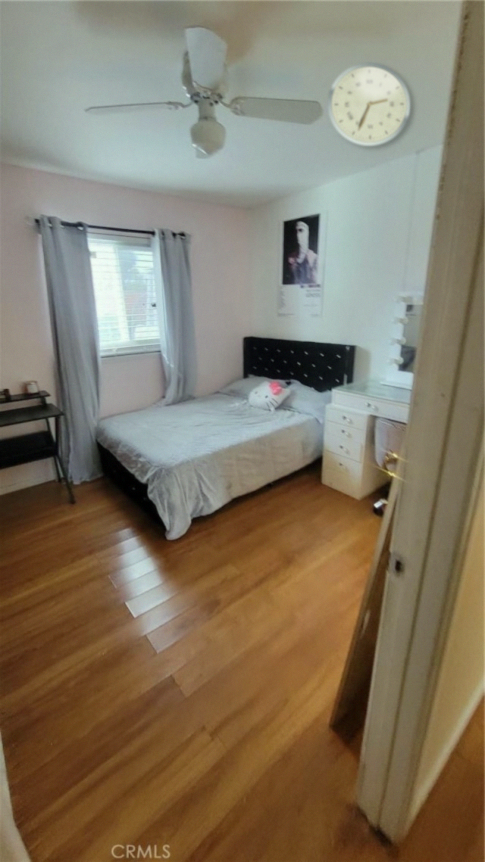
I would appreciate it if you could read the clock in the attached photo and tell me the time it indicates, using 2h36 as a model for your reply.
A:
2h34
